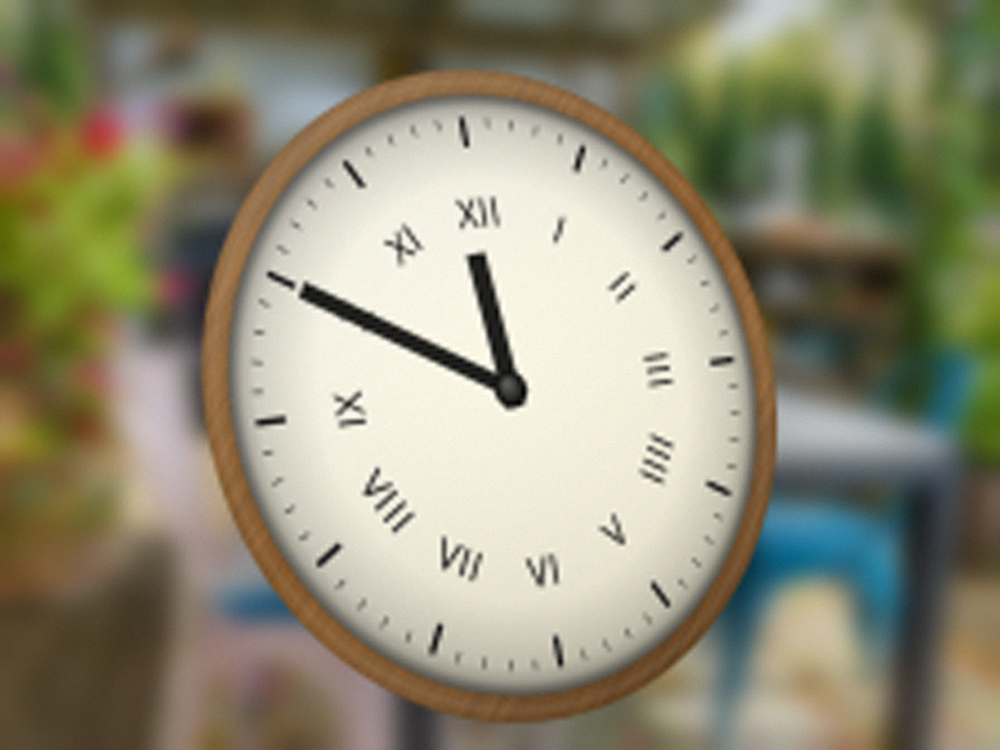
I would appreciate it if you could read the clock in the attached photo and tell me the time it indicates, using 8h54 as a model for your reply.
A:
11h50
